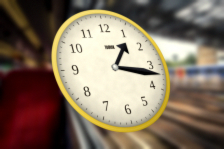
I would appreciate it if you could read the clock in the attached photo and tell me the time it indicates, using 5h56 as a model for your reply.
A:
1h17
